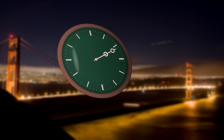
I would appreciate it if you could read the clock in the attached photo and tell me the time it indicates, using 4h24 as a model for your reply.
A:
2h11
